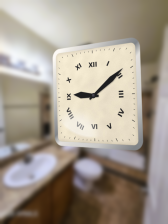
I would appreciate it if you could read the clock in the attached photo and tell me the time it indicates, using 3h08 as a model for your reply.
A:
9h09
